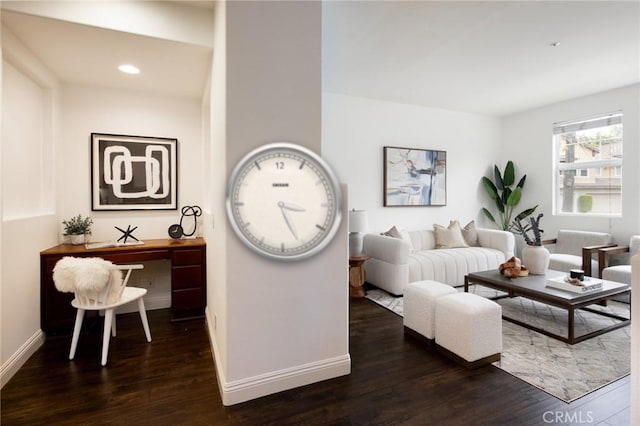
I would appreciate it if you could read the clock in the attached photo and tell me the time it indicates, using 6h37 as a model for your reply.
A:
3h26
